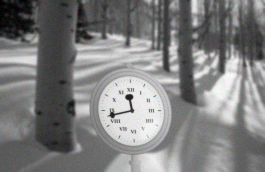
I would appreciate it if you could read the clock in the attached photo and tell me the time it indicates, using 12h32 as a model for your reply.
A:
11h43
